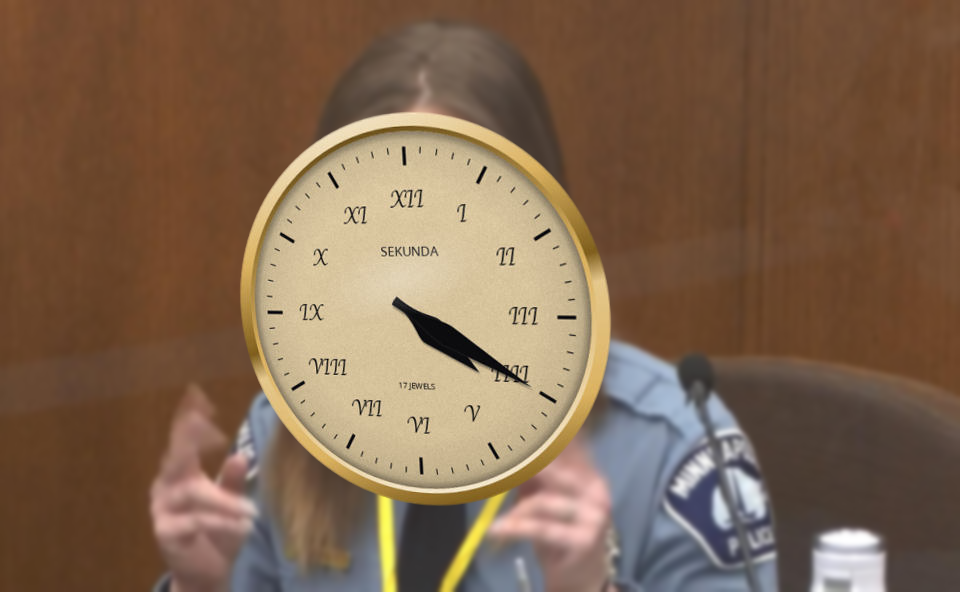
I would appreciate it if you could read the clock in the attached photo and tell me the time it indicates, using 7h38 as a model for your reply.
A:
4h20
